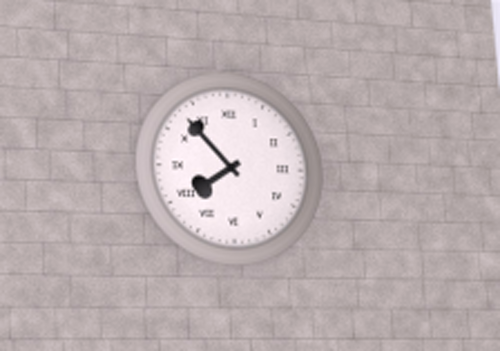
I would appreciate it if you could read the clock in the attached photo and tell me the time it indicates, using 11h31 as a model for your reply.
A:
7h53
